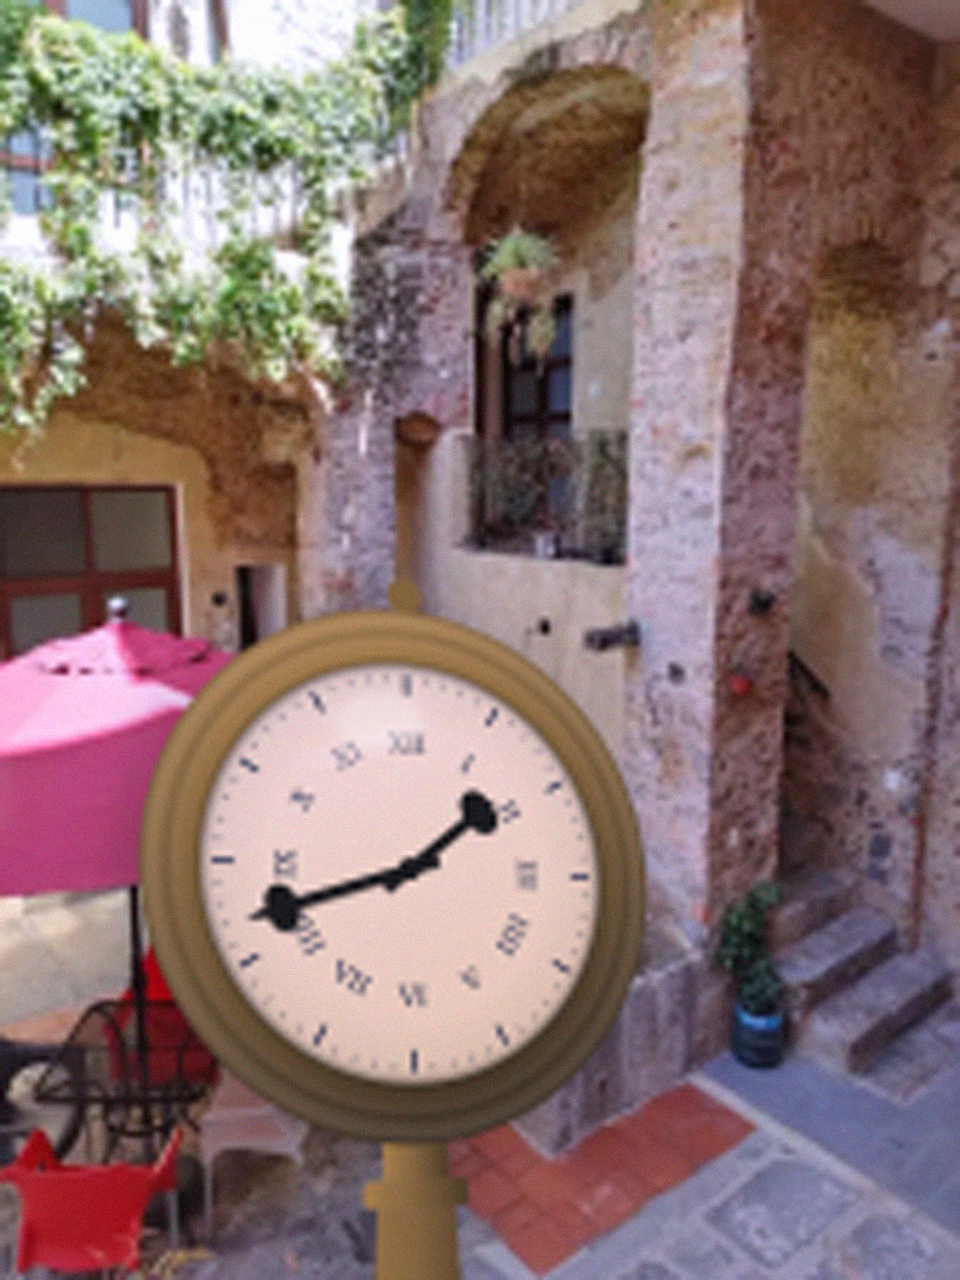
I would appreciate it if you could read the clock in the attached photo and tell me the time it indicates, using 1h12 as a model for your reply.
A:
1h42
